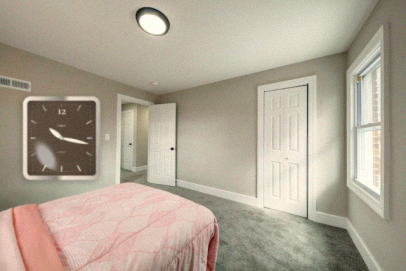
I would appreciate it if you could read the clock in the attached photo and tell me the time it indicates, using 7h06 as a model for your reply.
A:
10h17
